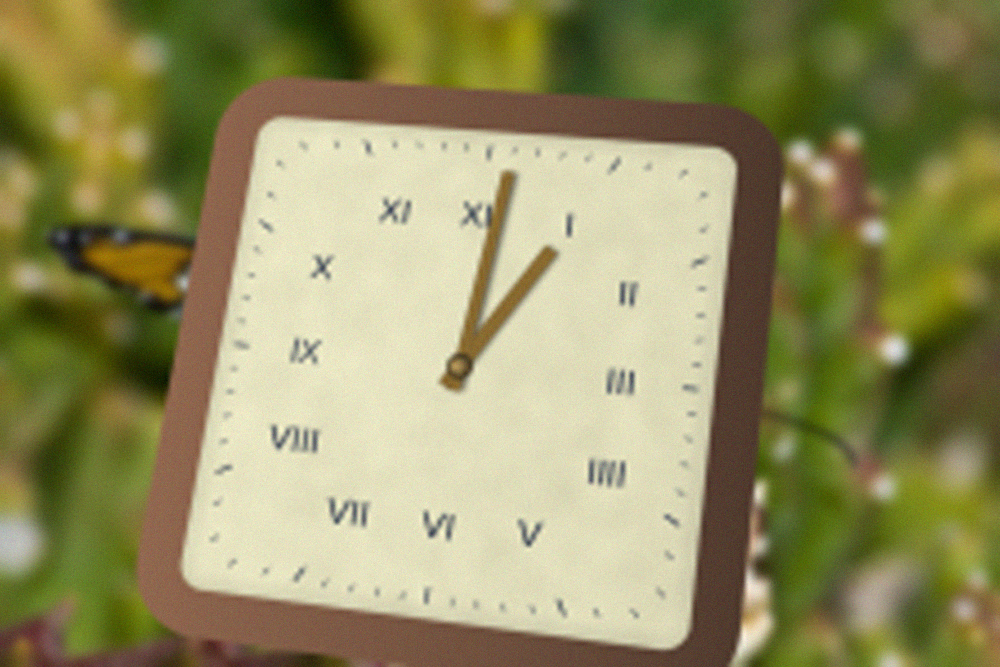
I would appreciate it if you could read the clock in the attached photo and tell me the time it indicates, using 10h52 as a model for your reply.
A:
1h01
